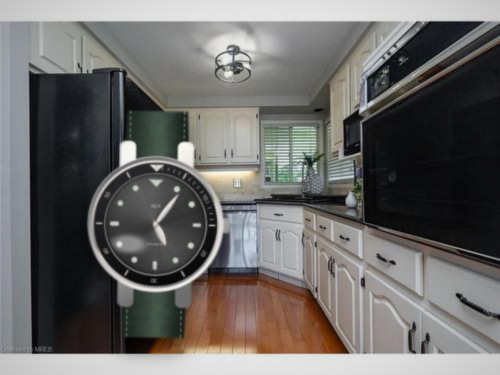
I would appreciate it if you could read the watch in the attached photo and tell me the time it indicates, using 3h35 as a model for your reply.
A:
5h06
